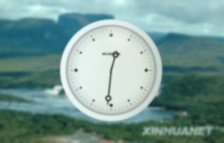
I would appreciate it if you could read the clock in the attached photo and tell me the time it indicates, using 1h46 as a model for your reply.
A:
12h31
